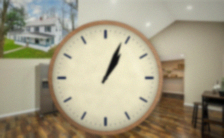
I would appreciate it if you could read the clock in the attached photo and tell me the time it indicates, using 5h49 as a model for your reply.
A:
1h04
